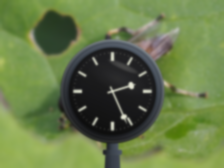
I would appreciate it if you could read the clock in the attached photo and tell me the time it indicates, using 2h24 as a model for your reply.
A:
2h26
